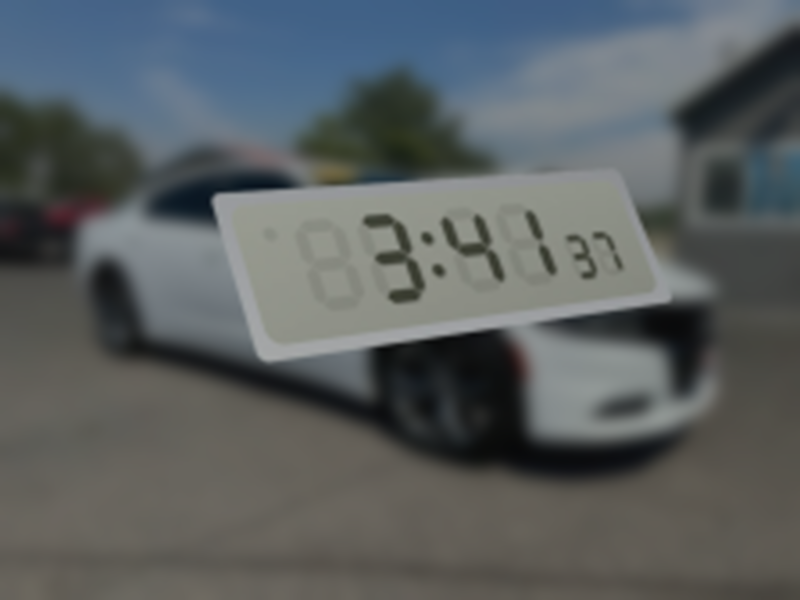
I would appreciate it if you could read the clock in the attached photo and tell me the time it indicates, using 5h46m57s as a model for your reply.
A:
3h41m37s
